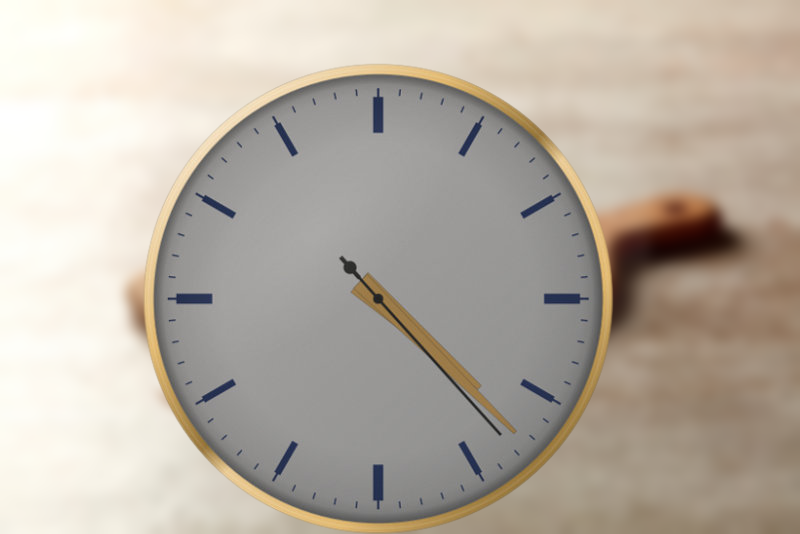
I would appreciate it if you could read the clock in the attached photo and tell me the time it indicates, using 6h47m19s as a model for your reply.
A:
4h22m23s
